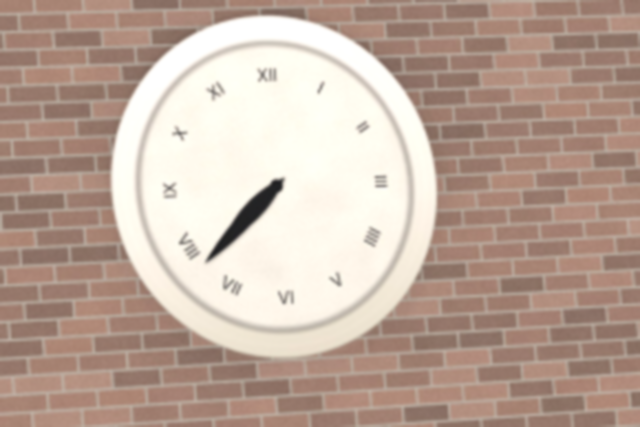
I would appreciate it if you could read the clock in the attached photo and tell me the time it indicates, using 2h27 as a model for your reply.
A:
7h38
